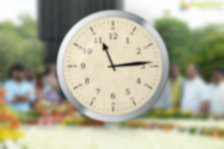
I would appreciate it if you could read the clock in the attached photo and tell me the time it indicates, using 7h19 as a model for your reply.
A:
11h14
